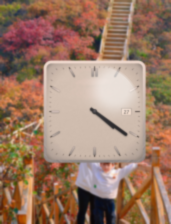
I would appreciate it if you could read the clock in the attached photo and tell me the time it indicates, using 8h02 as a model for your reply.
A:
4h21
